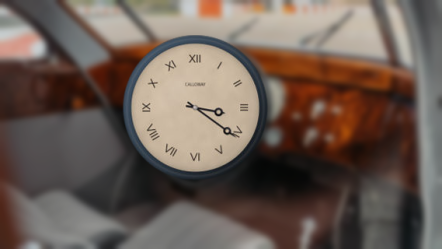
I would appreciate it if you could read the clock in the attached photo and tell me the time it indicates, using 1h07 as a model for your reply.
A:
3h21
